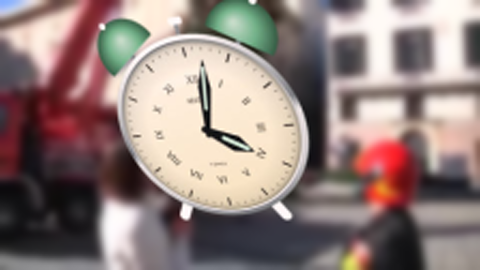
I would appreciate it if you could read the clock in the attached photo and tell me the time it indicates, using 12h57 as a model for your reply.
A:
4h02
